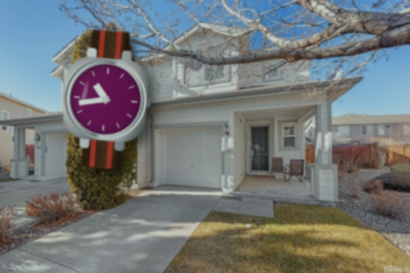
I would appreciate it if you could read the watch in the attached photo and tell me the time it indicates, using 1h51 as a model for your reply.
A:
10h43
